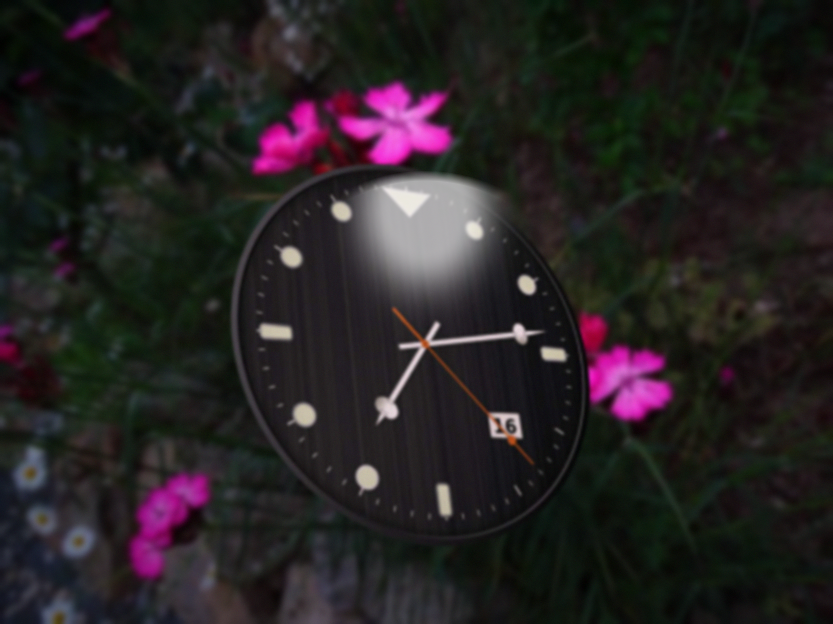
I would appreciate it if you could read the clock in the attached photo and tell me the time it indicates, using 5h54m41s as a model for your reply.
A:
7h13m23s
